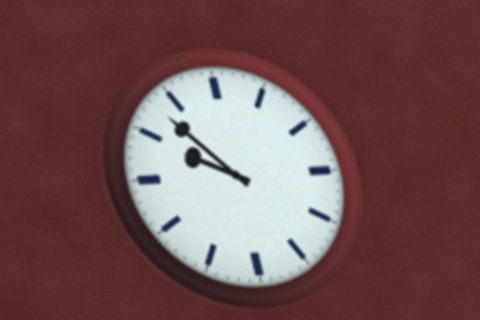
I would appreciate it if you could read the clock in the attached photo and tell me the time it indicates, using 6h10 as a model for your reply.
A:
9h53
